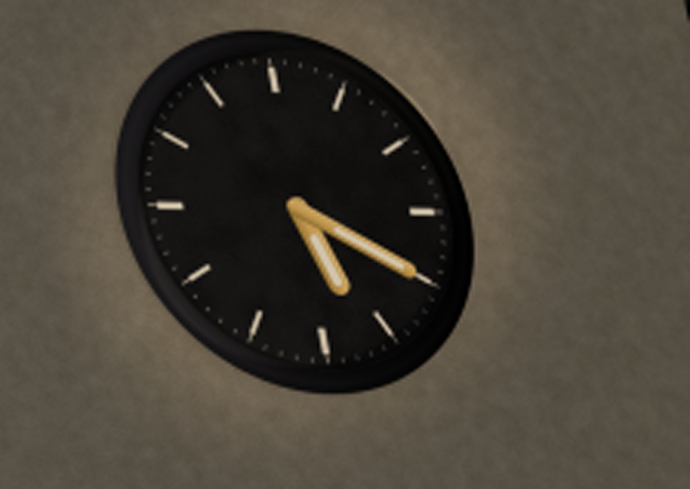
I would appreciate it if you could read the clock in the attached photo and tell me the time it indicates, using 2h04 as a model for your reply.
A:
5h20
